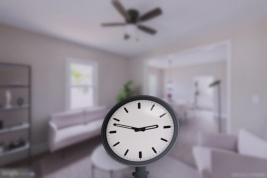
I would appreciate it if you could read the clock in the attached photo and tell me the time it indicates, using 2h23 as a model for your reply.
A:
2h48
